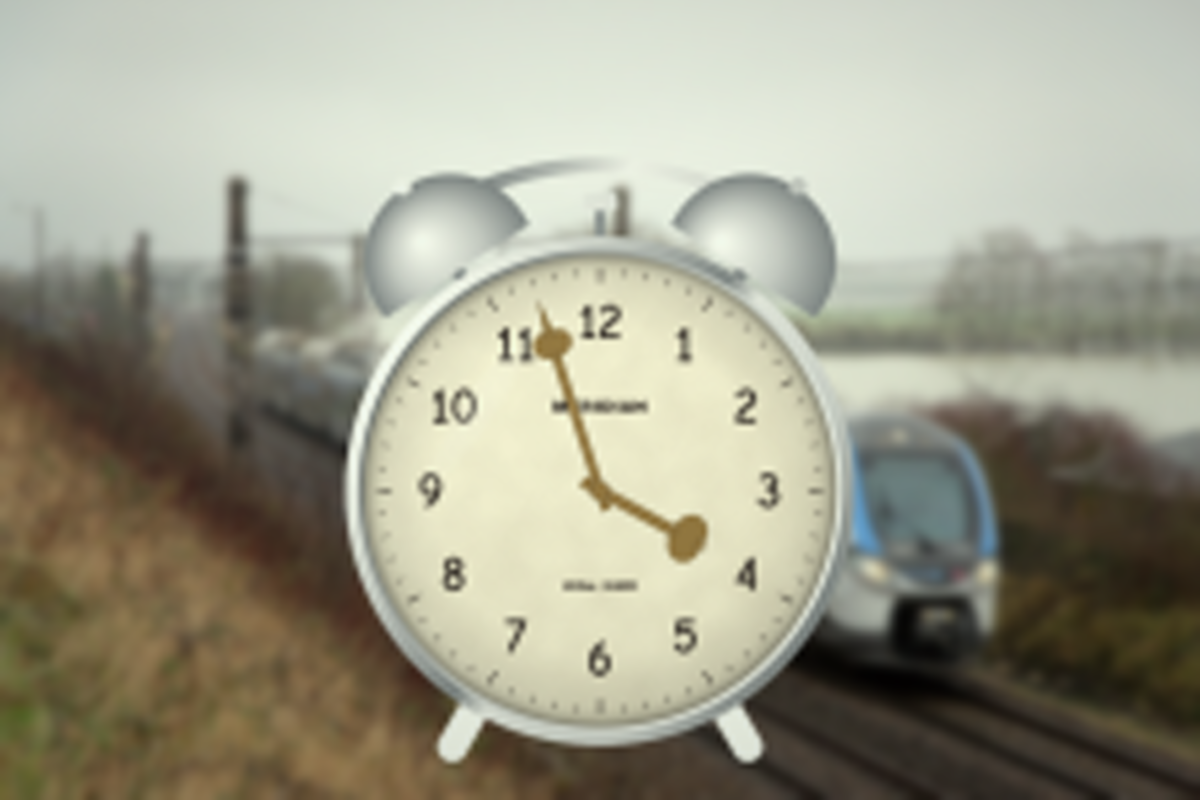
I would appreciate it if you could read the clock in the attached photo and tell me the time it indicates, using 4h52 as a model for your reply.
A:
3h57
